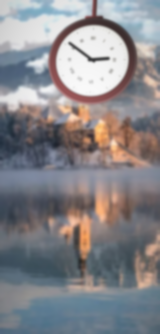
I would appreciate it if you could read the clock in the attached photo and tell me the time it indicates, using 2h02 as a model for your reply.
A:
2h51
